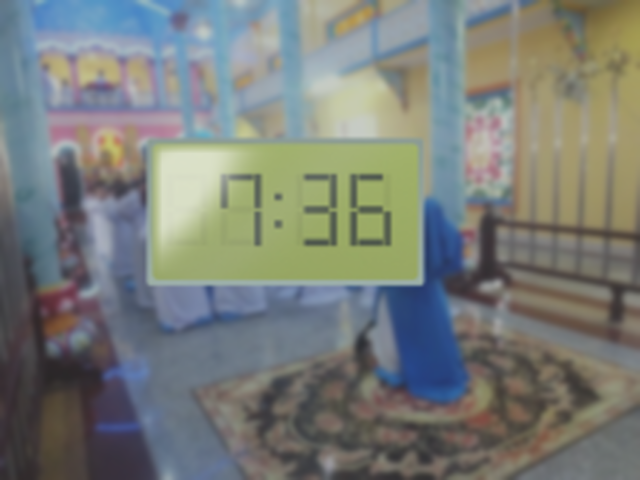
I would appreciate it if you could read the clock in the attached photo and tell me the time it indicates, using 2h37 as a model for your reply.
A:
7h36
